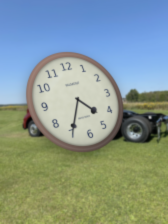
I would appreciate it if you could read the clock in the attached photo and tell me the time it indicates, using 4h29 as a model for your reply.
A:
4h35
